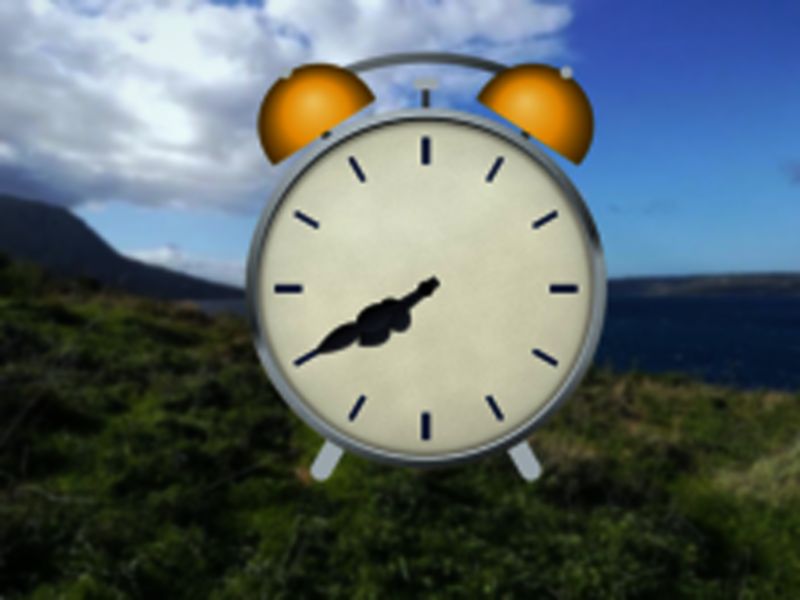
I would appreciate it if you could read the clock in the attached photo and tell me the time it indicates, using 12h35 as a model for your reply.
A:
7h40
